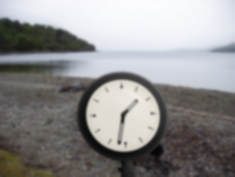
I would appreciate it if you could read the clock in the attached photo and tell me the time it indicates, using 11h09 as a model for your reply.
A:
1h32
